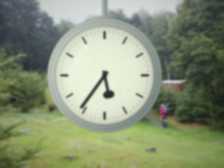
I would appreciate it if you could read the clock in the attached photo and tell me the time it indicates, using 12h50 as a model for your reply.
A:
5h36
